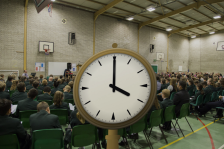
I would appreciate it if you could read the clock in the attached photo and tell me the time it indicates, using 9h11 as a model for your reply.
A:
4h00
